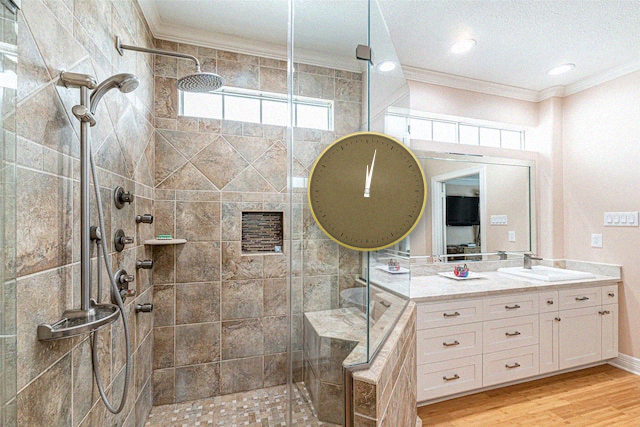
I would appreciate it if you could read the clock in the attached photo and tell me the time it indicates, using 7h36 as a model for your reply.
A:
12h02
